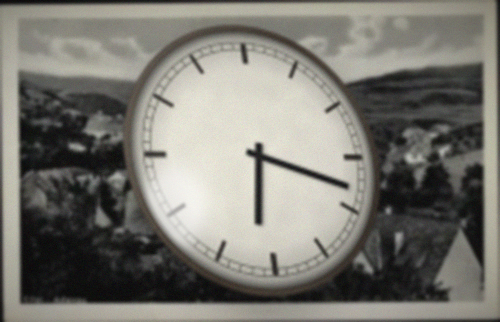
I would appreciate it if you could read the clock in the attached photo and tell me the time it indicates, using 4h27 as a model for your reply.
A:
6h18
